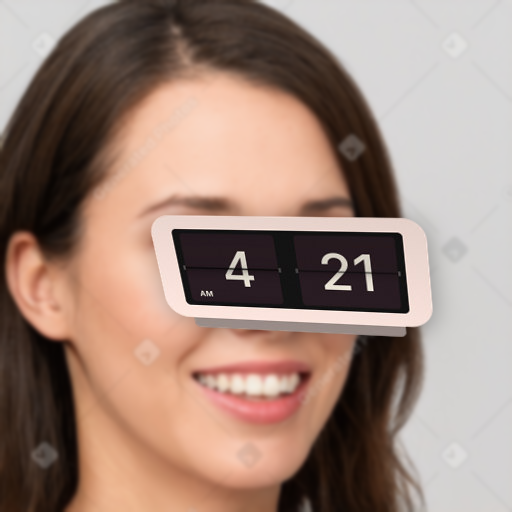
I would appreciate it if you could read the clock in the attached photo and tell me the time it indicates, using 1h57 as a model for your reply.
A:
4h21
